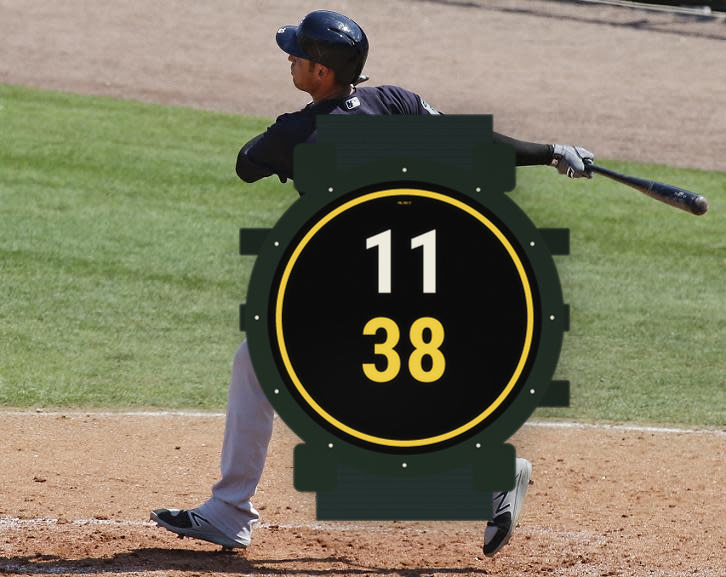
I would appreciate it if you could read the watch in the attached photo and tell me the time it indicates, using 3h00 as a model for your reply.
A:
11h38
